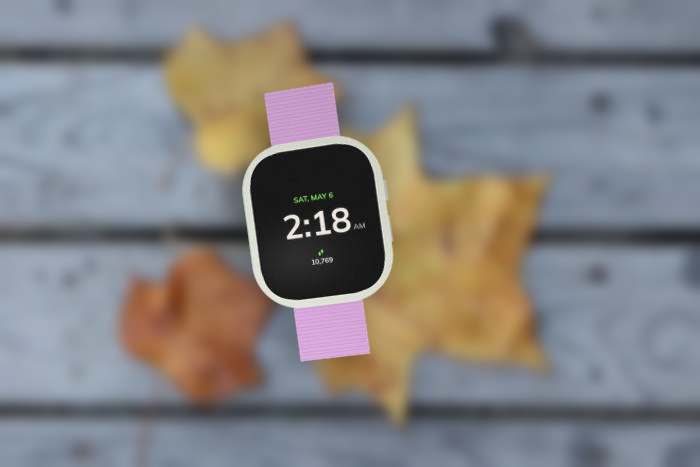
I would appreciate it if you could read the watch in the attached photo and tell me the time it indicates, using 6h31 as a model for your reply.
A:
2h18
